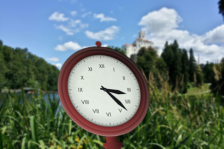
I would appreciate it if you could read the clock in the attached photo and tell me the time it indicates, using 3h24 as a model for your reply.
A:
3h23
